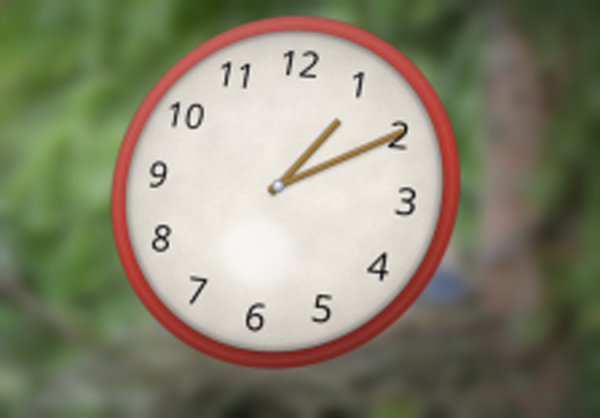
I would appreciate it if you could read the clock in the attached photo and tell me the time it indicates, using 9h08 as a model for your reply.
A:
1h10
